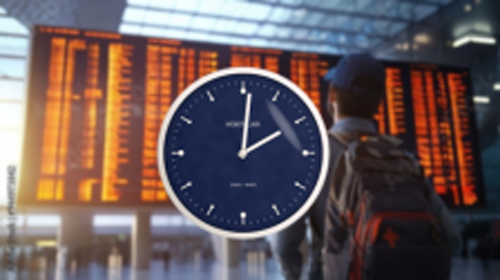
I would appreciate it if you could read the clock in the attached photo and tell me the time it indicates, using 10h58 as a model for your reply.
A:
2h01
